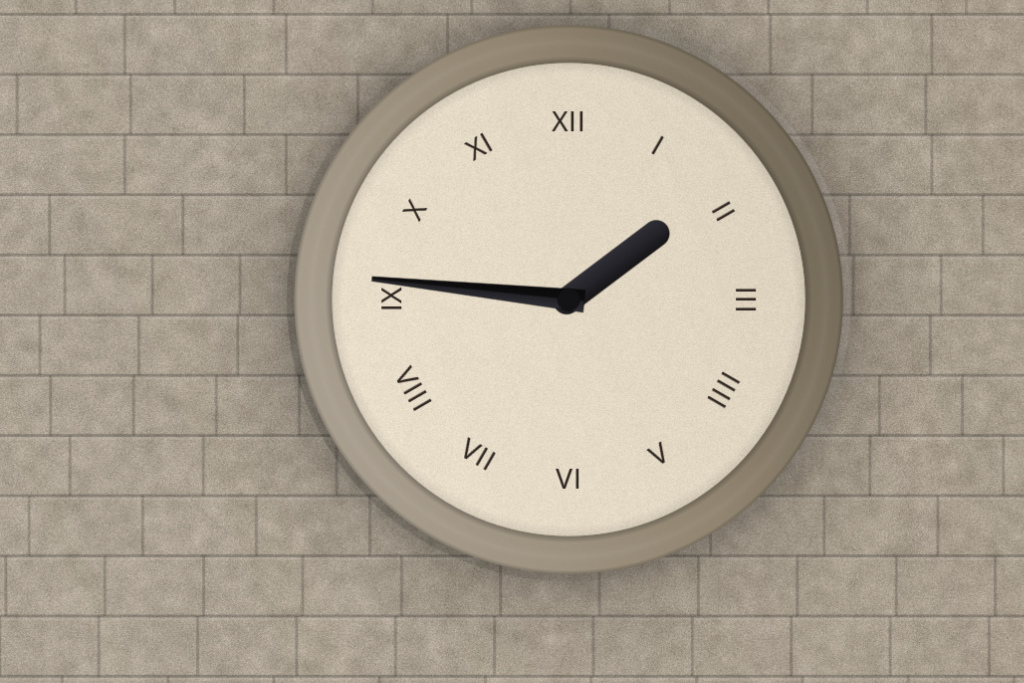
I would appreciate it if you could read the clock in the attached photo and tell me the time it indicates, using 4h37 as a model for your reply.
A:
1h46
